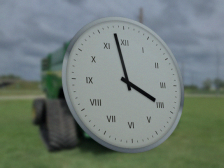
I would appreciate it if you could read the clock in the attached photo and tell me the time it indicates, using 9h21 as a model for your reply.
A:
3h58
